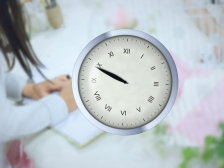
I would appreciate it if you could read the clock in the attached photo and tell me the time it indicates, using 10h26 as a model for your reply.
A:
9h49
